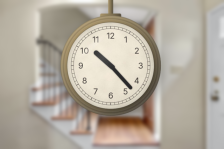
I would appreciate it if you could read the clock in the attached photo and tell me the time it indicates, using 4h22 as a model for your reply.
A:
10h23
